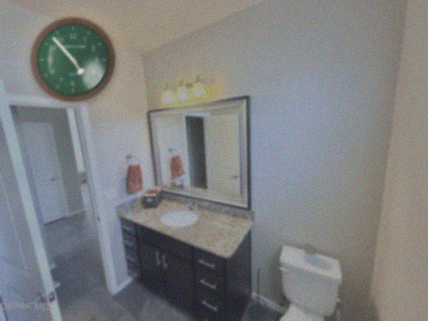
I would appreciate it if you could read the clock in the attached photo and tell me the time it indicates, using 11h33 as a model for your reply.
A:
4h53
